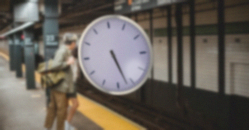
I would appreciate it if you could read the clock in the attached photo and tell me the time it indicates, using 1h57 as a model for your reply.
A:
5h27
